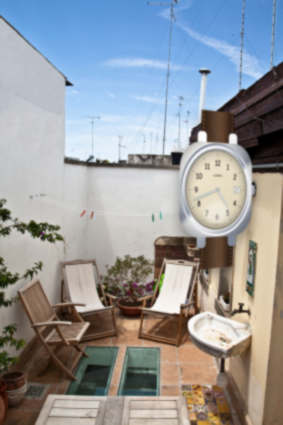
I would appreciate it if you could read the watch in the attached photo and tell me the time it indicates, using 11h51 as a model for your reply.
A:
4h42
